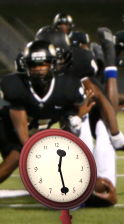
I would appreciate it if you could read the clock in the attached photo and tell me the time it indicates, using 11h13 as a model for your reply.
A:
12h29
